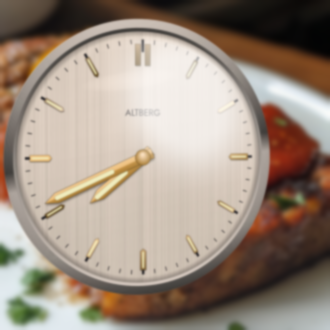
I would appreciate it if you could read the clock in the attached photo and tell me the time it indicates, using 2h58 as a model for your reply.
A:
7h41
